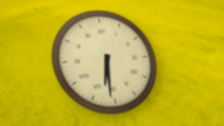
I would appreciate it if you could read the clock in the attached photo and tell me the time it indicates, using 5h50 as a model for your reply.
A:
6h31
